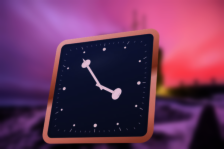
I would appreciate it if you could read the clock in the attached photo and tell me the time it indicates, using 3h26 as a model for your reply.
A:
3h54
